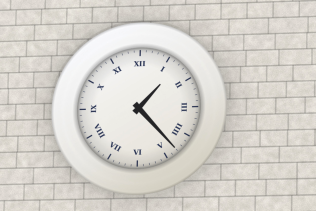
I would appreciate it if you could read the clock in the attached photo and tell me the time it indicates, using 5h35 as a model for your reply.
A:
1h23
